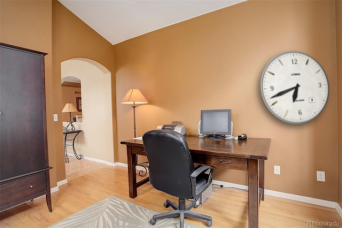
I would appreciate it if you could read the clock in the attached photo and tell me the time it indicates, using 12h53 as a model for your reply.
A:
6h42
